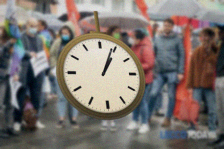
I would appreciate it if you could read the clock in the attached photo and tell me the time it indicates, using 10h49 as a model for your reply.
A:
1h04
